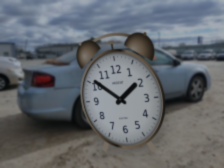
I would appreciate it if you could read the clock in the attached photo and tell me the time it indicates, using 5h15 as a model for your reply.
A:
1h51
